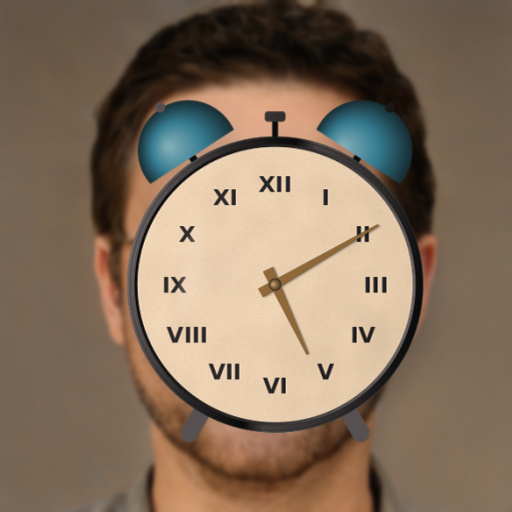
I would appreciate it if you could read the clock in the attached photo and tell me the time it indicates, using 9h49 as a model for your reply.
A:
5h10
